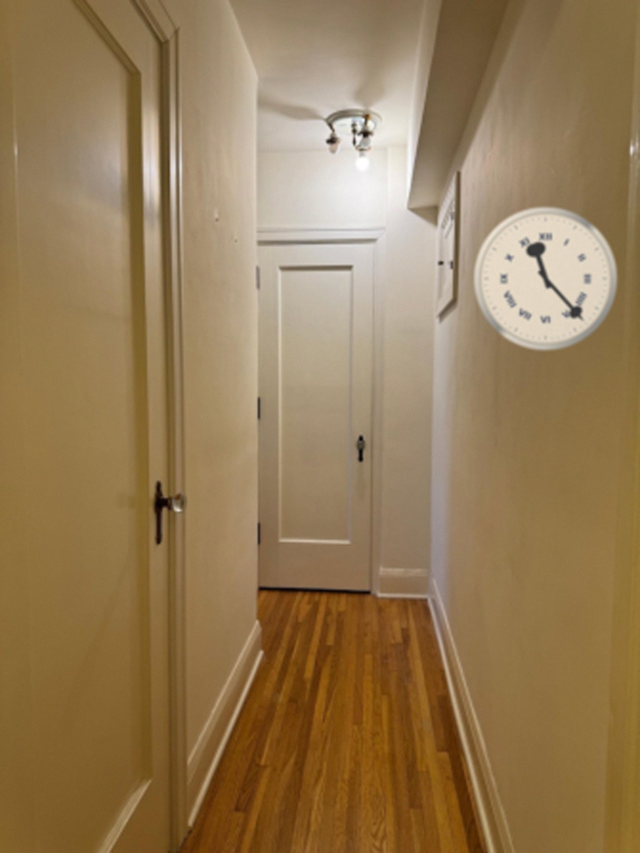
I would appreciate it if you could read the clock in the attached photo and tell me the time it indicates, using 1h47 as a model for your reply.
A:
11h23
